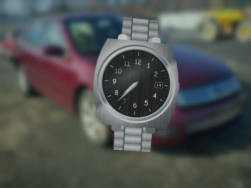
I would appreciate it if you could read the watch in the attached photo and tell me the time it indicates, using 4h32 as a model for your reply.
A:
7h37
